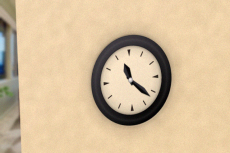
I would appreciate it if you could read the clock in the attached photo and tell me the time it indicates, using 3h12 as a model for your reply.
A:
11h22
